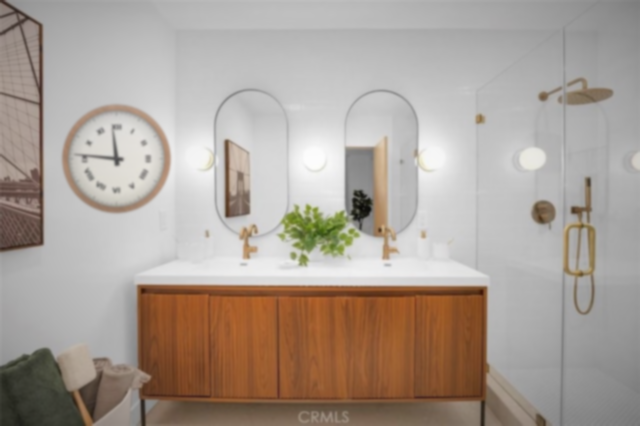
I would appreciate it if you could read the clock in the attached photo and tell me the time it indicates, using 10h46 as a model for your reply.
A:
11h46
